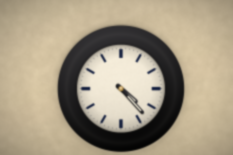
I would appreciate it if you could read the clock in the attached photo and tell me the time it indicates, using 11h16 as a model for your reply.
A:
4h23
